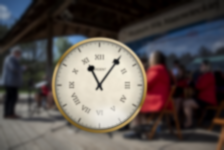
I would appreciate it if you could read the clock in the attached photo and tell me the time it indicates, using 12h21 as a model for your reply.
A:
11h06
